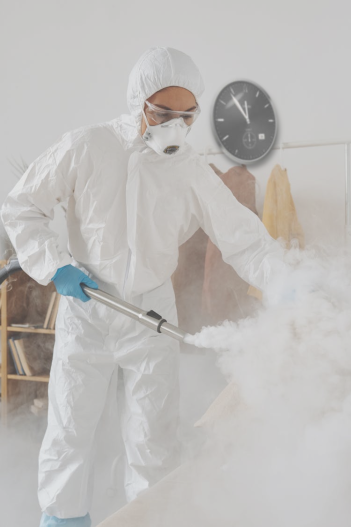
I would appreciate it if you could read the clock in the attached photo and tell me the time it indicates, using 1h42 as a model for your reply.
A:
11h54
